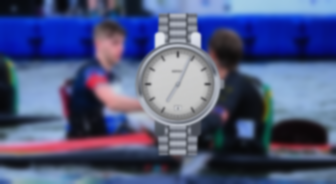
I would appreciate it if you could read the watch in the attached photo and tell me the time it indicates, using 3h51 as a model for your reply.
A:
7h04
